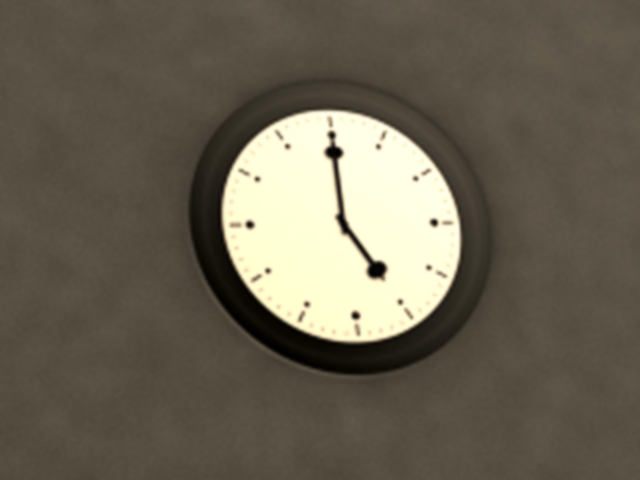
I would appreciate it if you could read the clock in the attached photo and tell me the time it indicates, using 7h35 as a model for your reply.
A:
5h00
